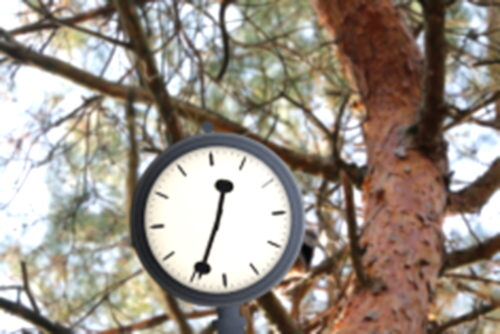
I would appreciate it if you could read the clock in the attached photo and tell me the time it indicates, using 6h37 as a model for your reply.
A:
12h34
